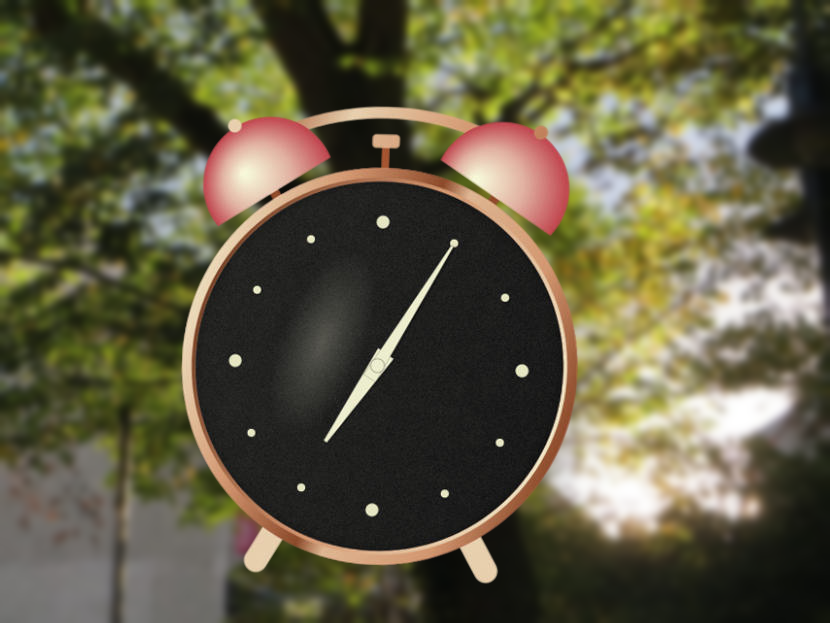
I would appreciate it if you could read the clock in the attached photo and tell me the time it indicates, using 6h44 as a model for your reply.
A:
7h05
